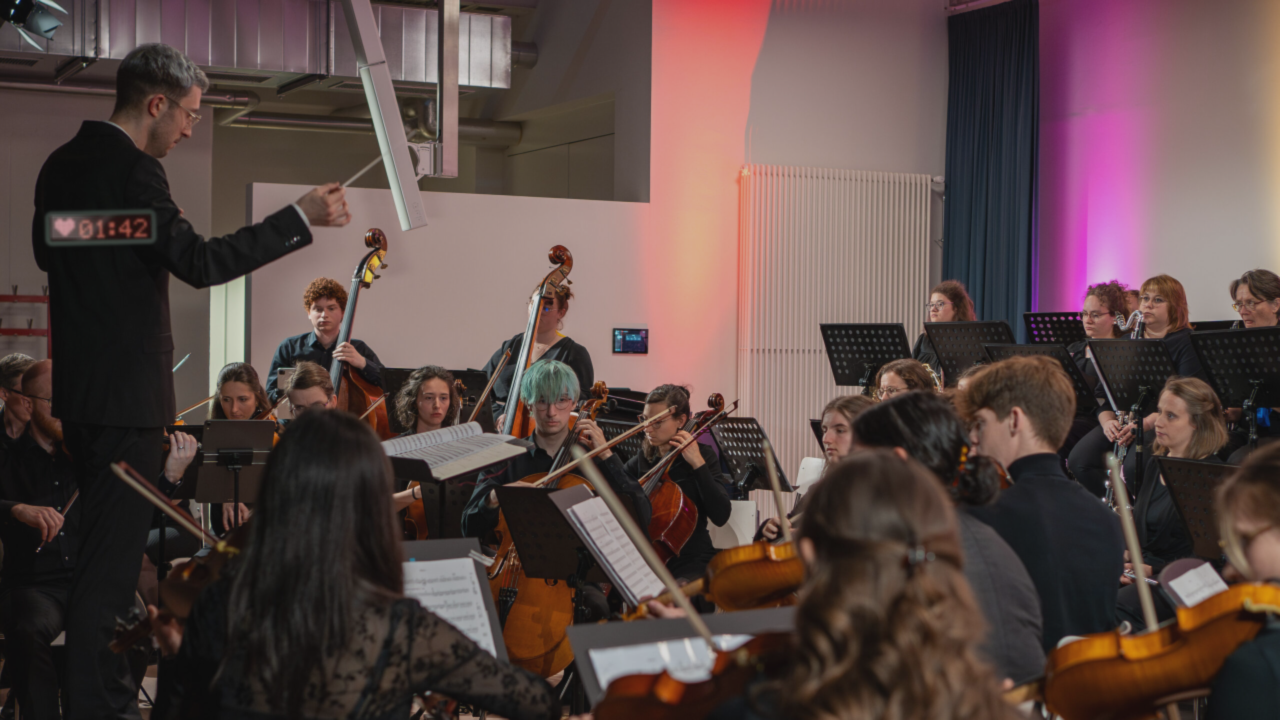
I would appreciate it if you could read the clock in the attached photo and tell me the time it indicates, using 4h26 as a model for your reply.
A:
1h42
